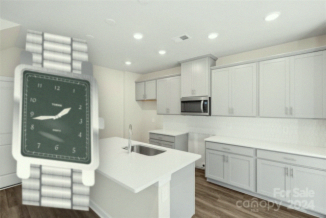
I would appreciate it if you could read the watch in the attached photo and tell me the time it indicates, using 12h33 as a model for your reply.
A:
1h43
